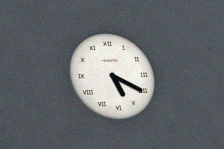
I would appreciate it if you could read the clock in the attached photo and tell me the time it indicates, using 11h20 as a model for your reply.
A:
5h20
